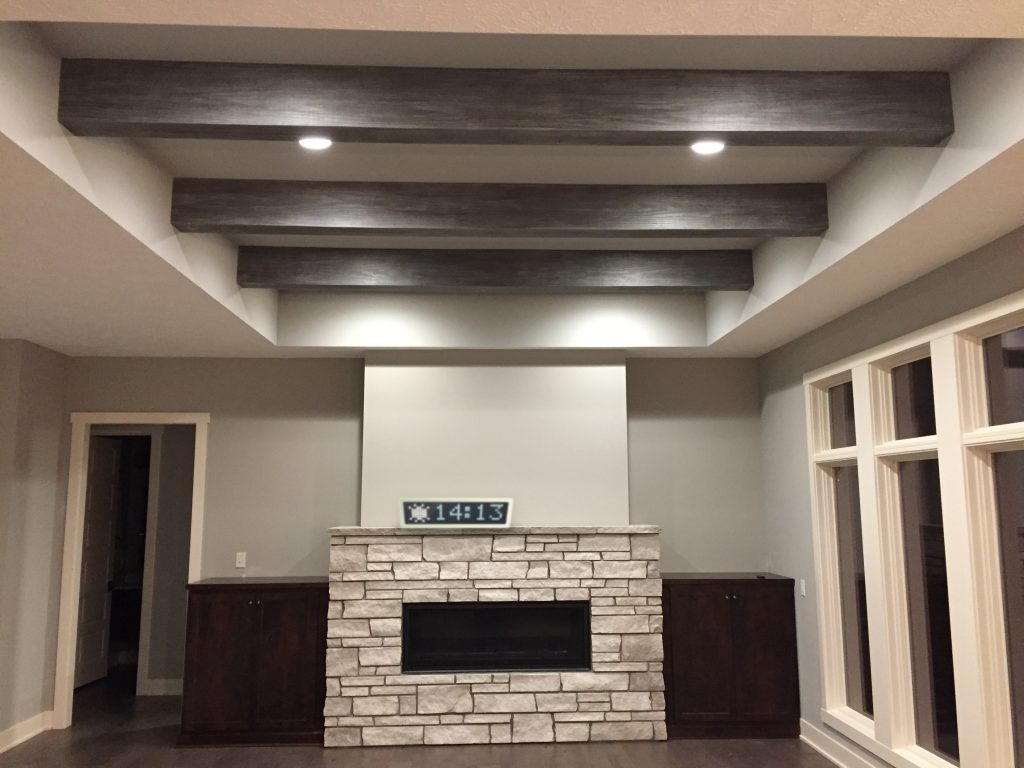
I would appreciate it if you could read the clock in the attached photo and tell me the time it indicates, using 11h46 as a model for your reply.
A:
14h13
